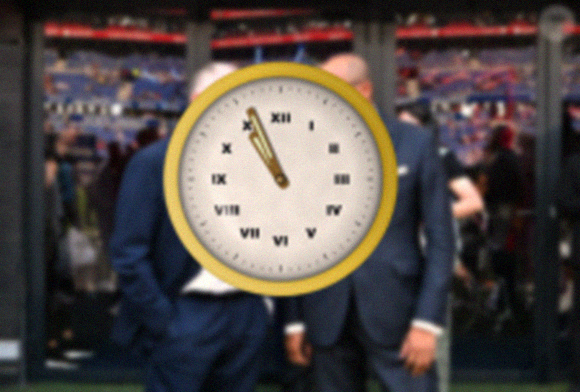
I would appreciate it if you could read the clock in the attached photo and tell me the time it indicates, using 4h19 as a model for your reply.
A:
10h56
